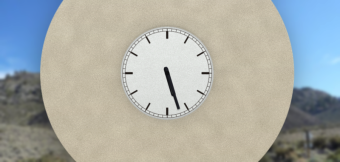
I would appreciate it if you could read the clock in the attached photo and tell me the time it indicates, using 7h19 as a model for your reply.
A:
5h27
